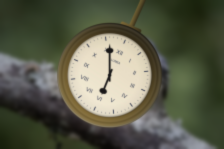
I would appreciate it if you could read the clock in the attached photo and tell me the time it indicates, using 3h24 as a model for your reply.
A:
5h56
